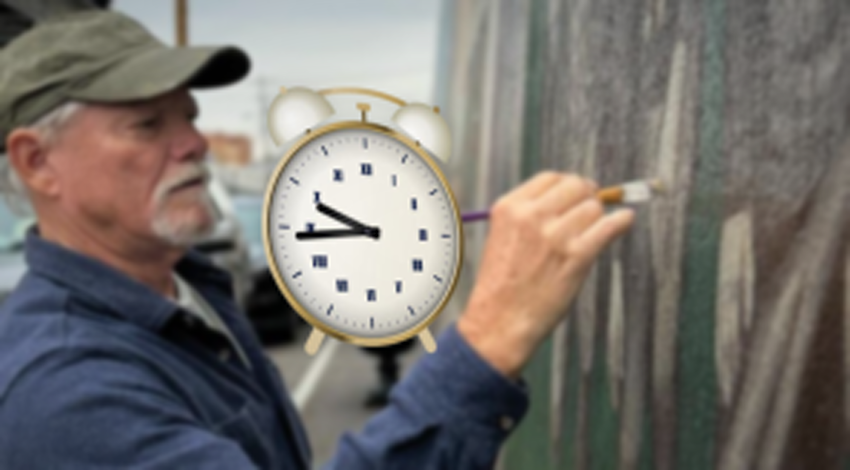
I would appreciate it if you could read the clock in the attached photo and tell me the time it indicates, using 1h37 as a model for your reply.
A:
9h44
